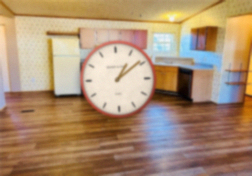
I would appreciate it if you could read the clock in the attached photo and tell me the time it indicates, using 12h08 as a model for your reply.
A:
1h09
